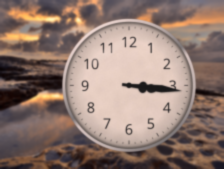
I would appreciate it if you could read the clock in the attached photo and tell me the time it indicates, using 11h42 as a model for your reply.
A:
3h16
